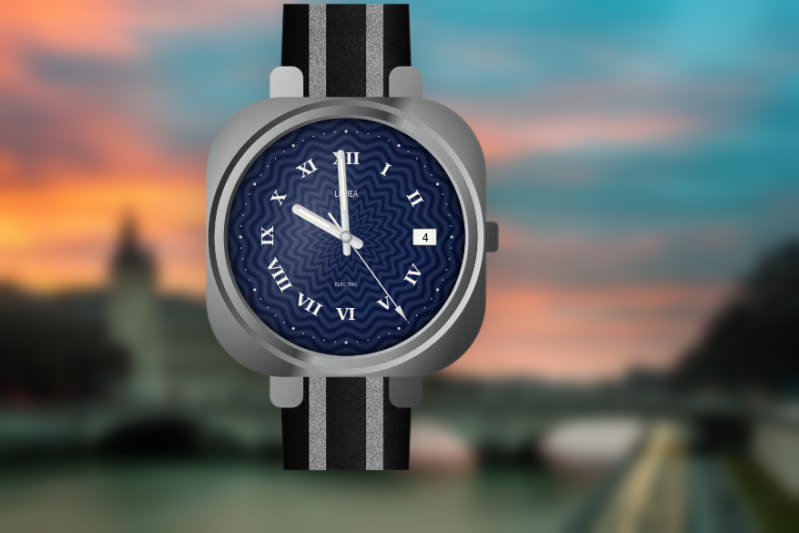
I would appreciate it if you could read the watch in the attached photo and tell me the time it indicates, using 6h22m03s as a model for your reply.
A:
9h59m24s
